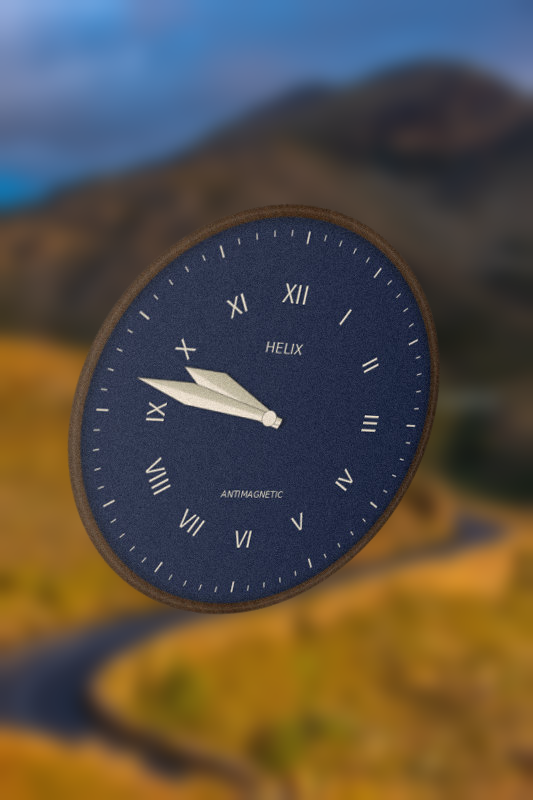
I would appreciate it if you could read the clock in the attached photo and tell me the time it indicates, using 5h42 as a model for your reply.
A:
9h47
